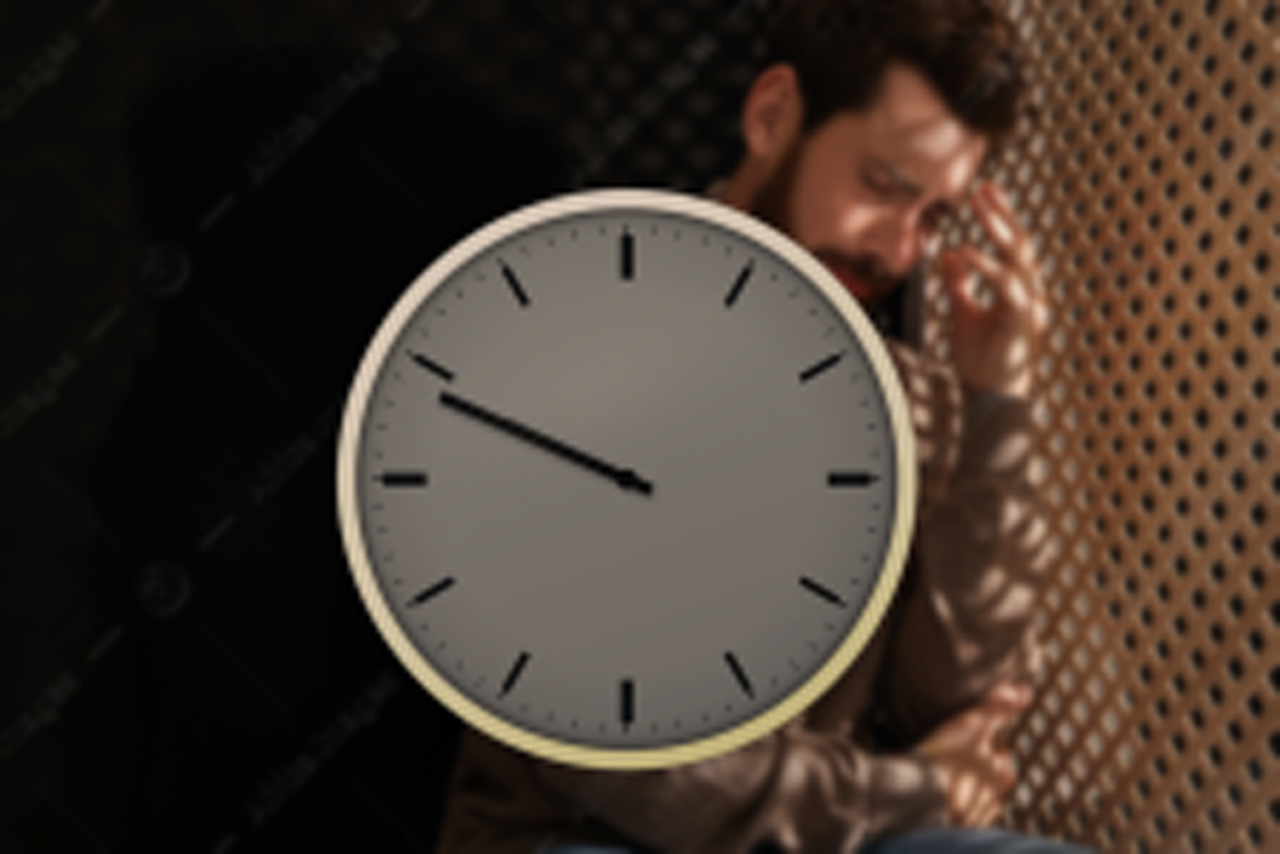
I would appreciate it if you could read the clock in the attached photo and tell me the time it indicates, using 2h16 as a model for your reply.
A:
9h49
